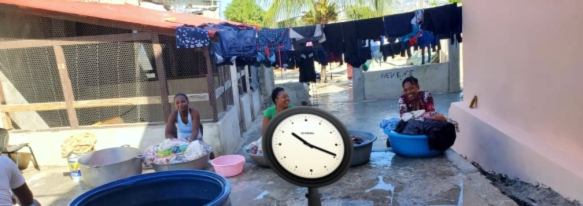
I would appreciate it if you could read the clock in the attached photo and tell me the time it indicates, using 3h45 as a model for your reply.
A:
10h19
